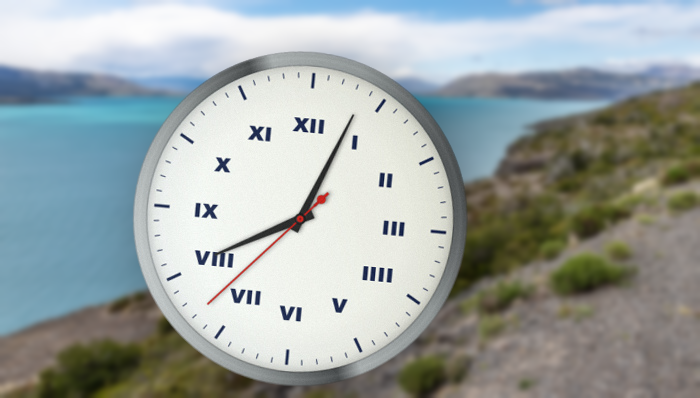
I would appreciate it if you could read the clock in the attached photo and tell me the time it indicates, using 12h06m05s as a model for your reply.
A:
8h03m37s
